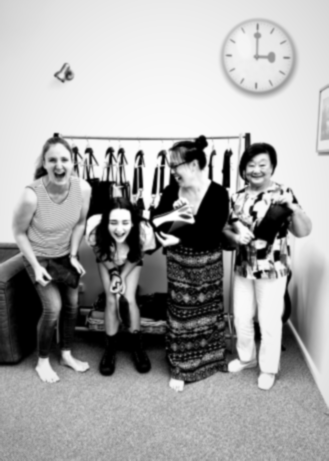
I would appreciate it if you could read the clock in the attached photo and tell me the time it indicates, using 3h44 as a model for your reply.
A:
3h00
